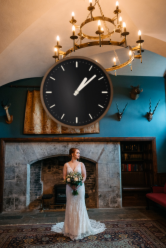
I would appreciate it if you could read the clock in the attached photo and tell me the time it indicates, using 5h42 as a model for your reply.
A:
1h08
